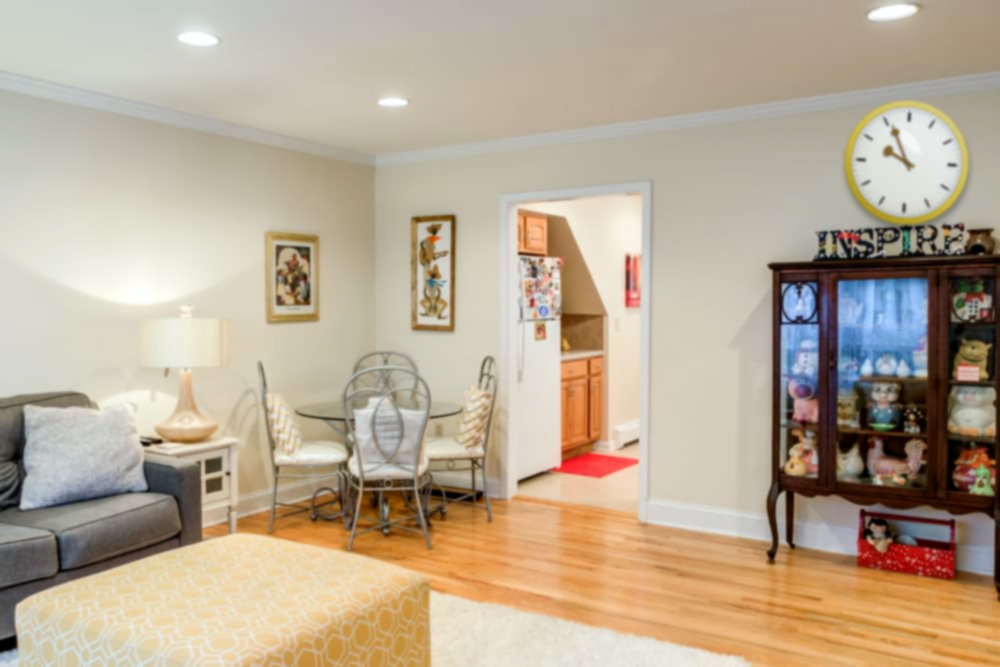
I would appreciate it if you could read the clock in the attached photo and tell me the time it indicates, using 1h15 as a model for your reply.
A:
9h56
